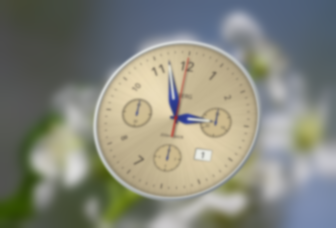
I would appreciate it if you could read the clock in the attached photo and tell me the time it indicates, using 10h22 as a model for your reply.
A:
2h57
